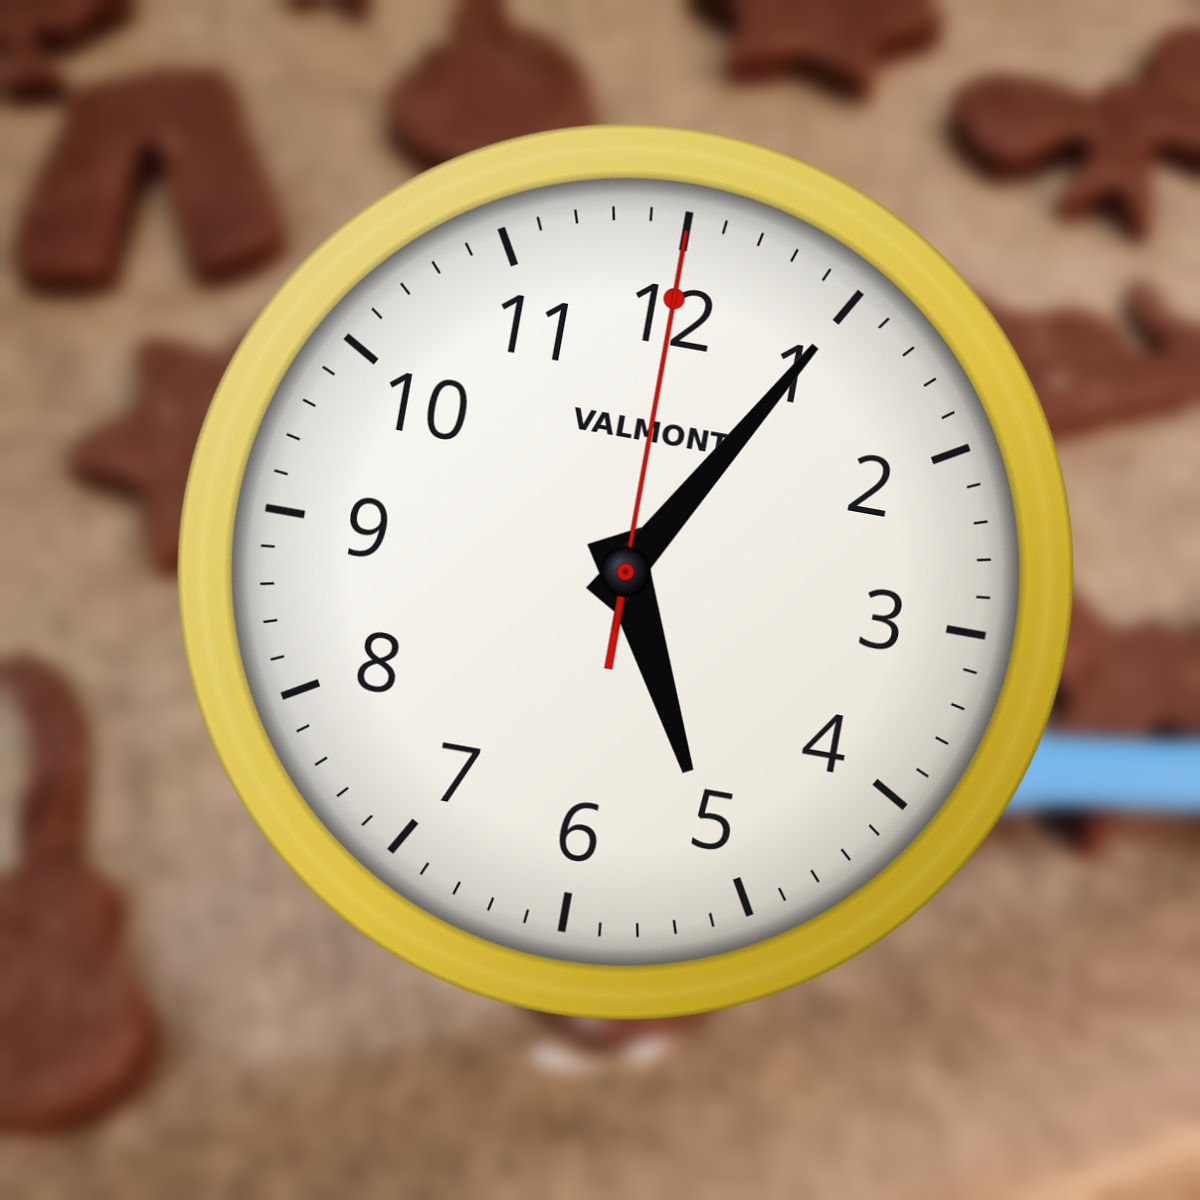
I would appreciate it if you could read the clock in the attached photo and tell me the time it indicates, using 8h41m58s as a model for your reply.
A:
5h05m00s
